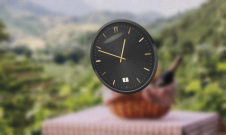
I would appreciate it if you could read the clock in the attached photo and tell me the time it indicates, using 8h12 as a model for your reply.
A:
12h49
